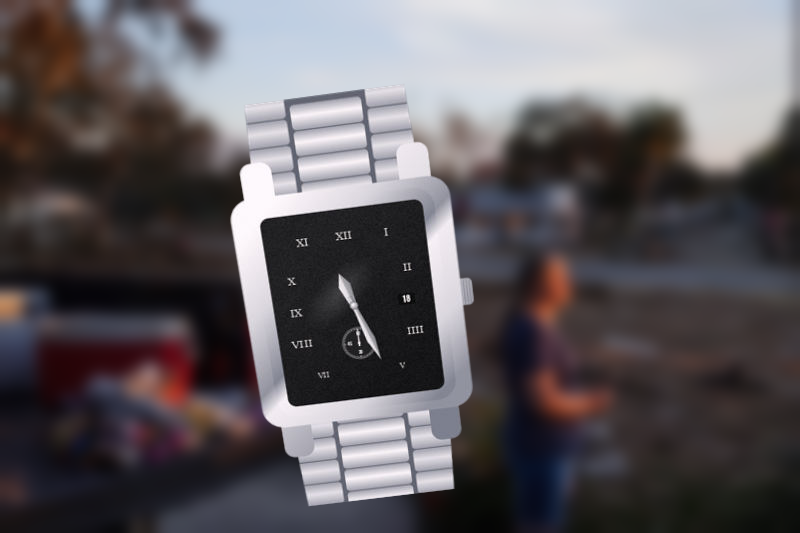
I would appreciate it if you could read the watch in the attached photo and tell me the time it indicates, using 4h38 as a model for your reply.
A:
11h27
